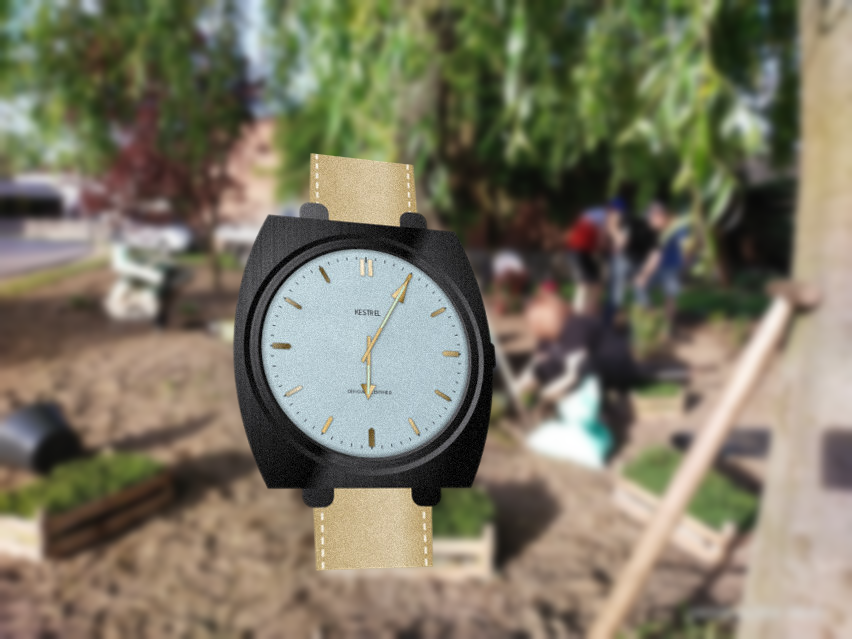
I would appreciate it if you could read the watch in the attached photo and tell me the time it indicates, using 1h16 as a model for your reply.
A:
6h05
